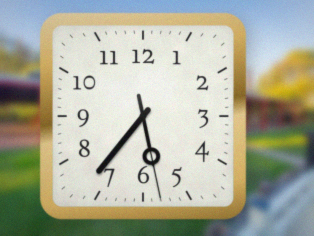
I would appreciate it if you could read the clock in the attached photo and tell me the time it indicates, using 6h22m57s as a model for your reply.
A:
5h36m28s
